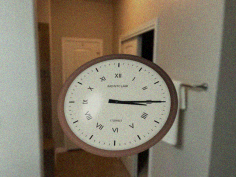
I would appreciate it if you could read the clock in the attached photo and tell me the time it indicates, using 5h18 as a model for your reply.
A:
3h15
